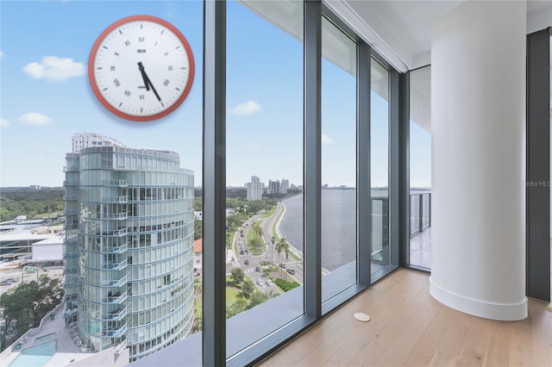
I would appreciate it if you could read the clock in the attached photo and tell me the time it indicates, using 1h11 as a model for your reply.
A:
5h25
